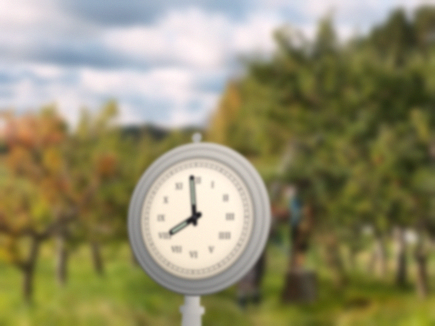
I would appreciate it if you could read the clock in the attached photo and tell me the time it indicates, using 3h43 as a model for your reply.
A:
7h59
